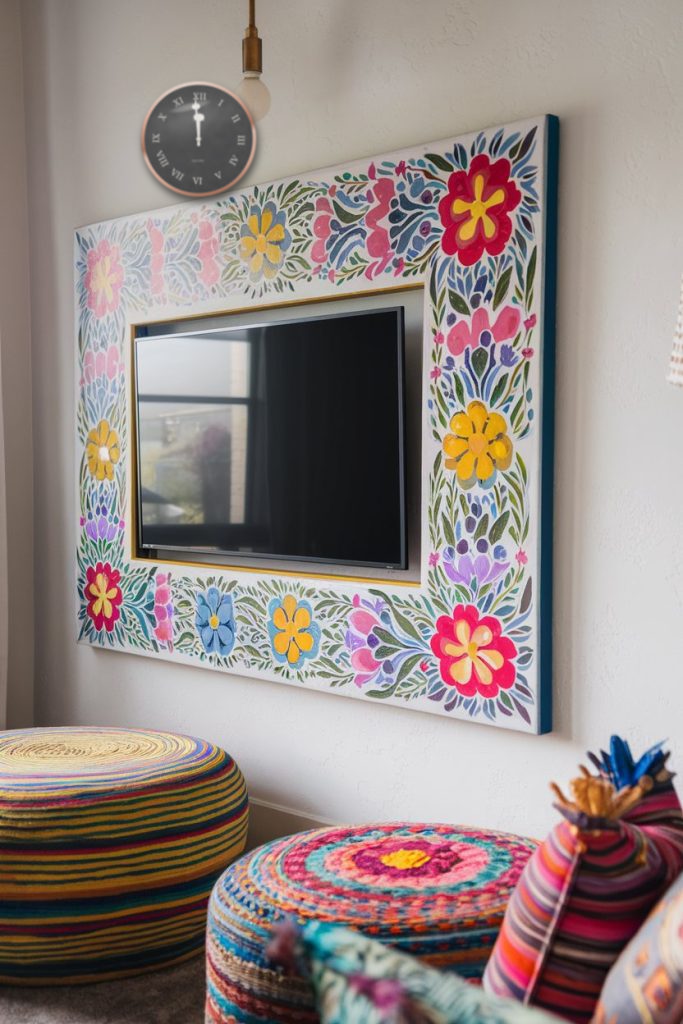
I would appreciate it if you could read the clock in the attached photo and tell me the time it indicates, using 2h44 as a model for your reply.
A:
11h59
